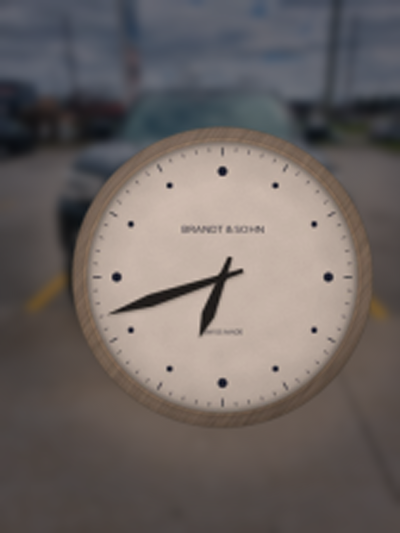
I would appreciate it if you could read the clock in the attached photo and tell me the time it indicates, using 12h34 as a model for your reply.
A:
6h42
